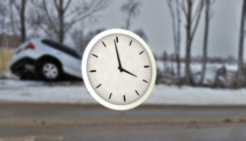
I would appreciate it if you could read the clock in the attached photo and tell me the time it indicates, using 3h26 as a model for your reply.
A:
3h59
